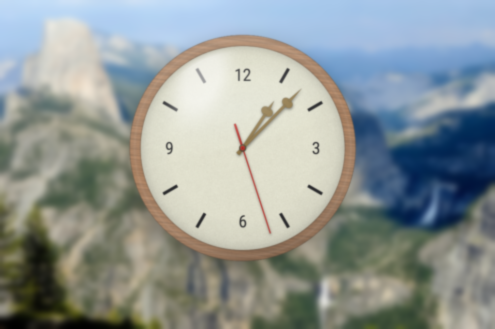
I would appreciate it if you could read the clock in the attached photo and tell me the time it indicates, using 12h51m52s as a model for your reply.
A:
1h07m27s
